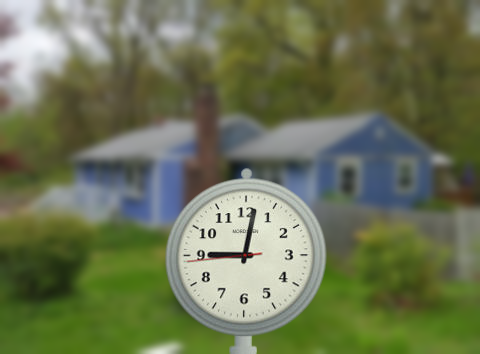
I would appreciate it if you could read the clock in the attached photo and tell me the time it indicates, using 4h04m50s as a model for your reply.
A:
9h01m44s
